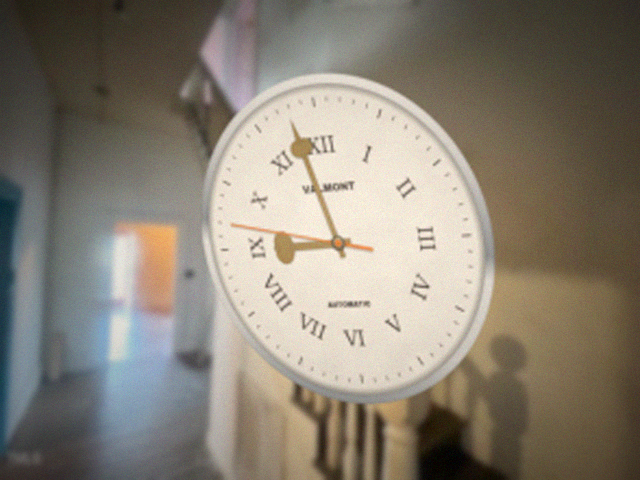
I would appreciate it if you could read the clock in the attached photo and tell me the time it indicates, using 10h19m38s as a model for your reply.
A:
8h57m47s
